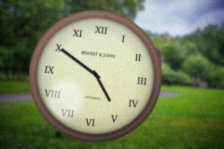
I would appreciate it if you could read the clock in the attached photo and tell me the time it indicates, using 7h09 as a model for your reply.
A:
4h50
